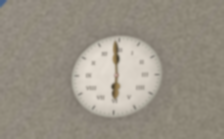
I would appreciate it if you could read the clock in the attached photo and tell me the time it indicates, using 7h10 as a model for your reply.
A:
5h59
